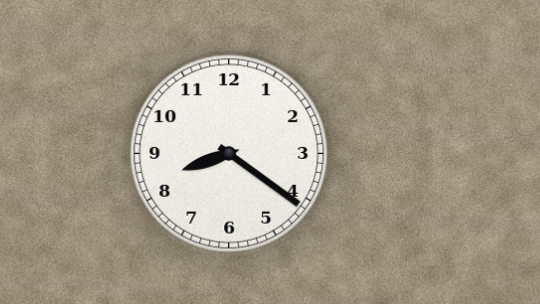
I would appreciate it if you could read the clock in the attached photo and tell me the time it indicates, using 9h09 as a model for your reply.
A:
8h21
